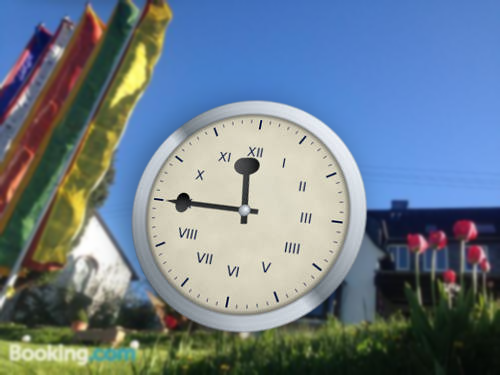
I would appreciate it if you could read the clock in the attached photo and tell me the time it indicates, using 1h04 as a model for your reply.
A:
11h45
